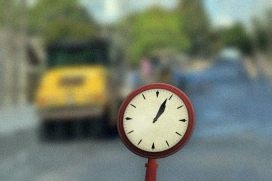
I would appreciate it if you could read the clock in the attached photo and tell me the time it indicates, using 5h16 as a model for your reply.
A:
1h04
